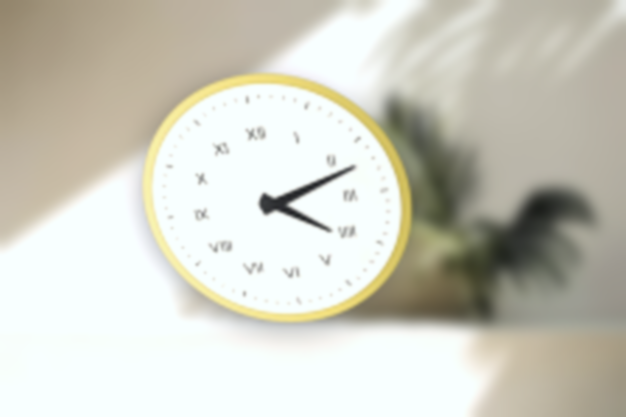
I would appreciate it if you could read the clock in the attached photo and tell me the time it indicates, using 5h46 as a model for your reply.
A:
4h12
